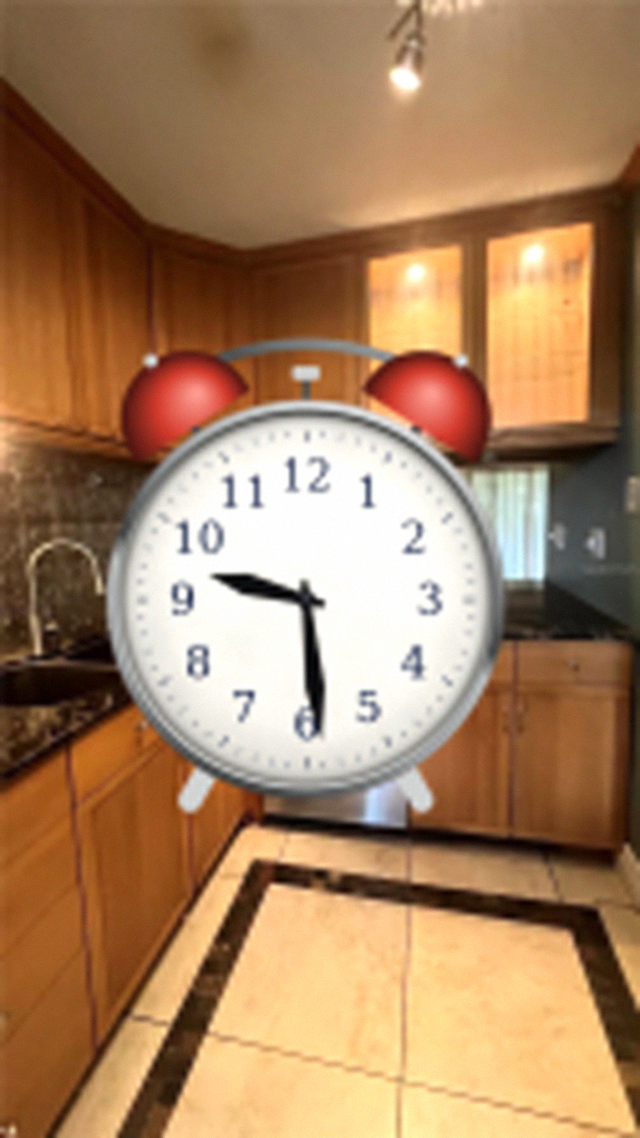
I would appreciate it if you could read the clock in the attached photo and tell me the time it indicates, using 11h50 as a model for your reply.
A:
9h29
